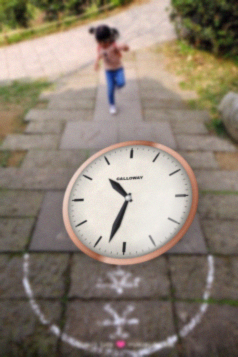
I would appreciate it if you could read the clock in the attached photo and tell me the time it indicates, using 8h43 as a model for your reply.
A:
10h33
